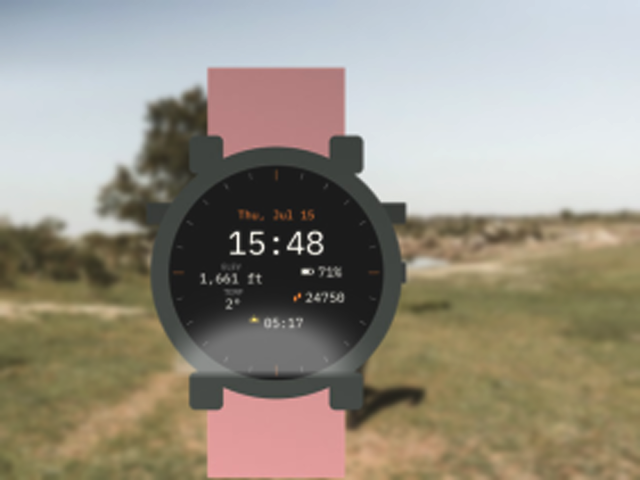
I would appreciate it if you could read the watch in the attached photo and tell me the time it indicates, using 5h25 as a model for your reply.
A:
15h48
